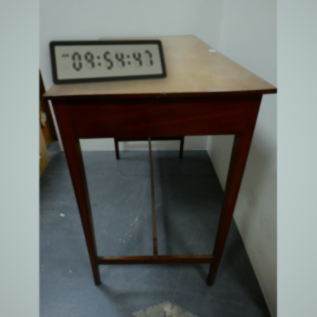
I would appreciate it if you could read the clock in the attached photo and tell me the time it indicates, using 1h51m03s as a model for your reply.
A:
9h54m47s
